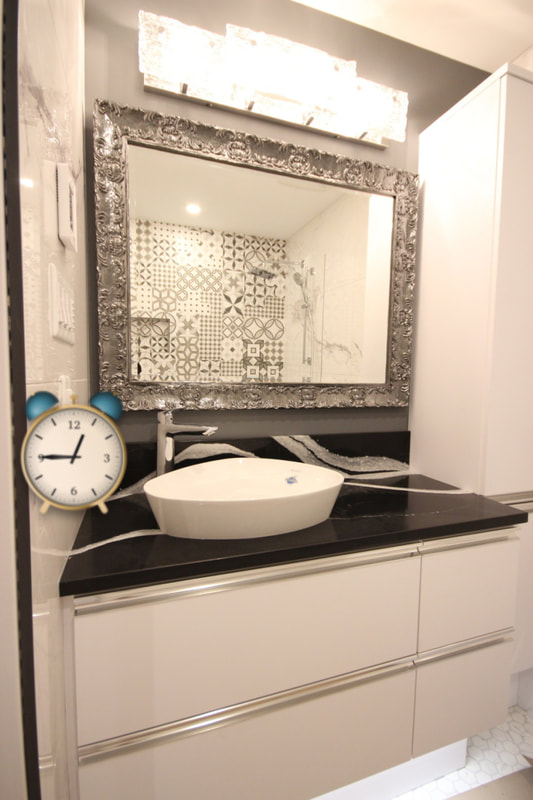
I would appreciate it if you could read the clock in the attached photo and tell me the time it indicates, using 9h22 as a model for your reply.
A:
12h45
